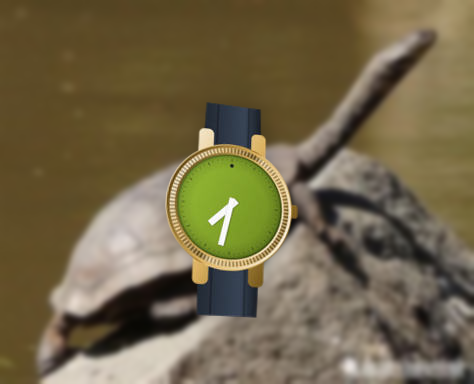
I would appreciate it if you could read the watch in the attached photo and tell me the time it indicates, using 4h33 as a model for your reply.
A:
7h32
